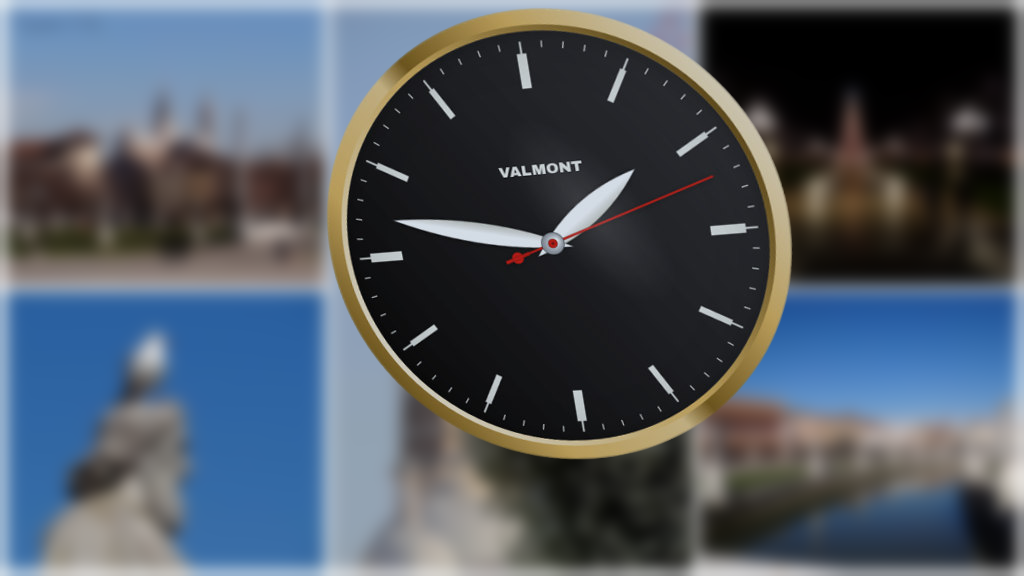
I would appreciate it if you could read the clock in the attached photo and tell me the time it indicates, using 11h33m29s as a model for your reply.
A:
1h47m12s
